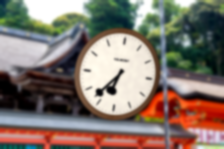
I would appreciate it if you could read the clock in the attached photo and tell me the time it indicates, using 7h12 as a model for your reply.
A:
6h37
